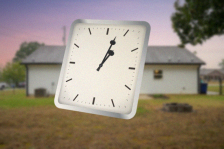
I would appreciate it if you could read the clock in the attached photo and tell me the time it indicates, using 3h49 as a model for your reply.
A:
1h03
